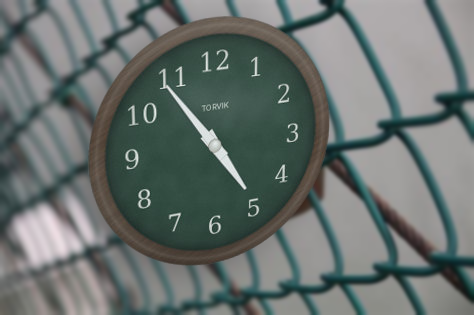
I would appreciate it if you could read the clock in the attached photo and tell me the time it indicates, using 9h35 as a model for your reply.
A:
4h54
